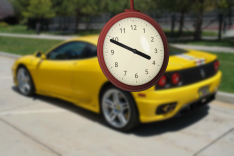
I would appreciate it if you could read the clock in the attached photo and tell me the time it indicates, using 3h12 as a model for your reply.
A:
3h49
